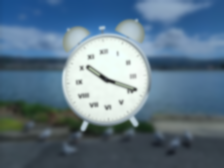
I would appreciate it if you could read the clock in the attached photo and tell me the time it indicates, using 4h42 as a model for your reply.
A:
10h19
